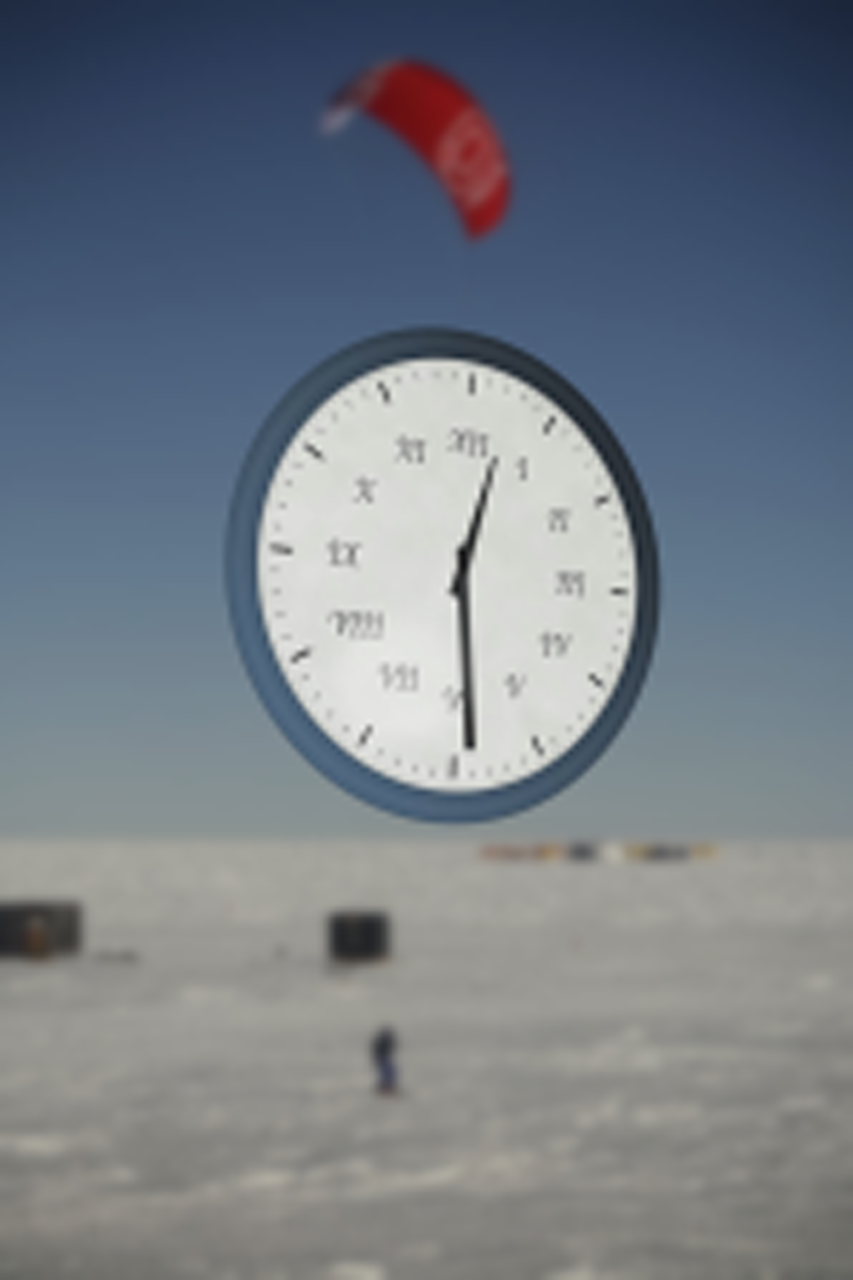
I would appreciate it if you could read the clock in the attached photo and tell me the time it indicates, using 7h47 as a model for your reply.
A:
12h29
